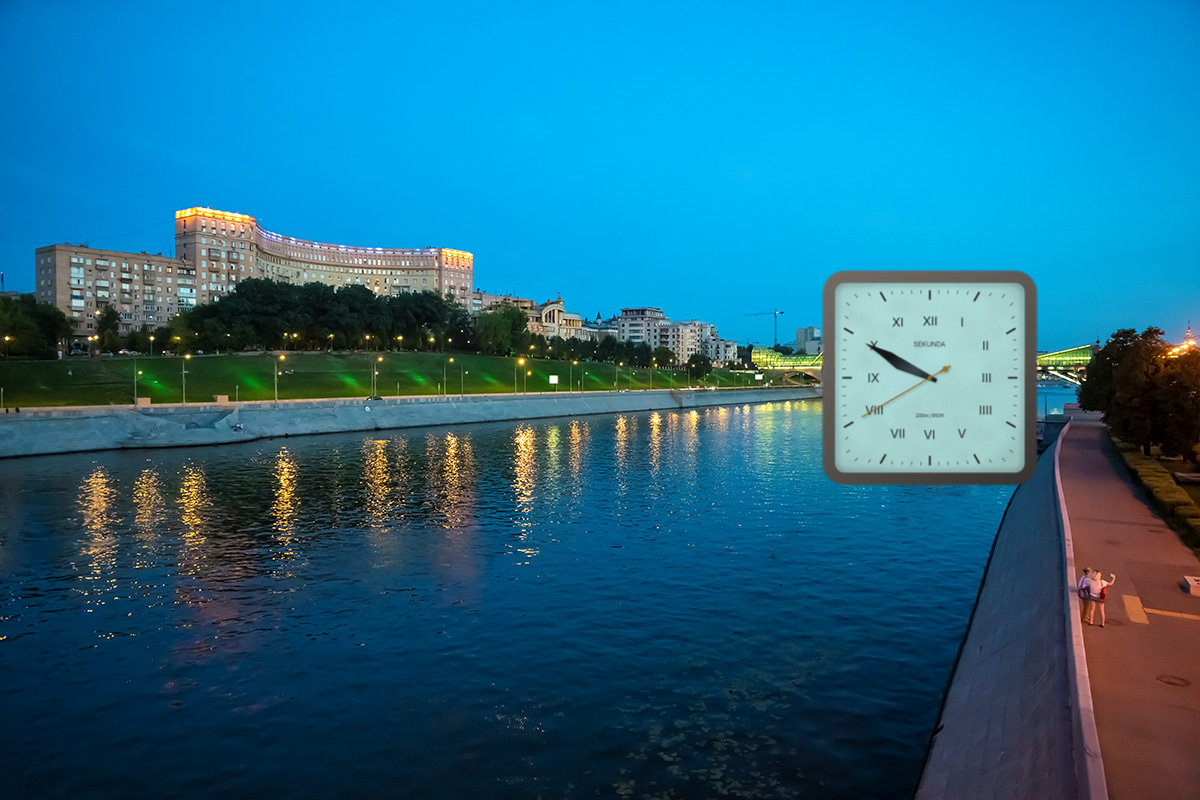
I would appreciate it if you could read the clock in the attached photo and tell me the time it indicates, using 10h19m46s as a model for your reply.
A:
9h49m40s
